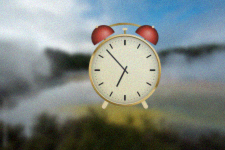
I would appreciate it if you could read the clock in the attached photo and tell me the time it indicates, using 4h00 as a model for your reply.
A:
6h53
